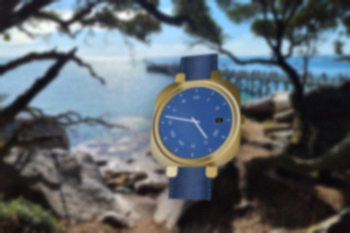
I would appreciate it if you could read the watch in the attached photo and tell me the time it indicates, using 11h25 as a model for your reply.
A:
4h47
